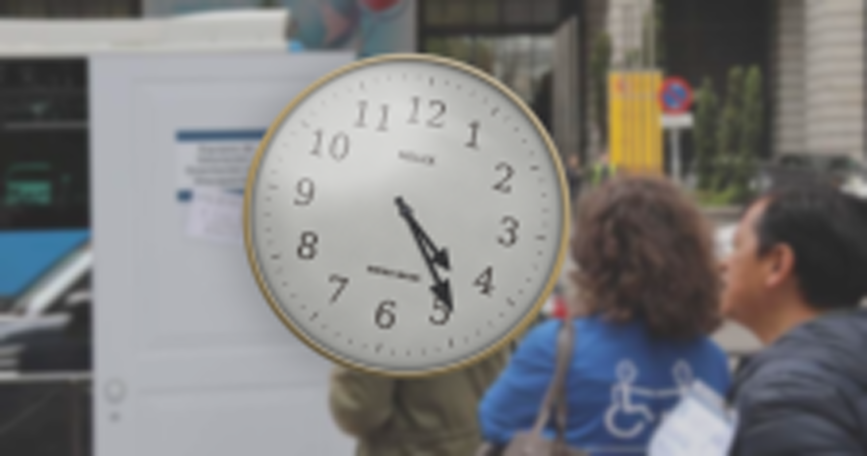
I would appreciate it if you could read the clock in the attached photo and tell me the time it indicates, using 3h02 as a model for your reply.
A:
4h24
